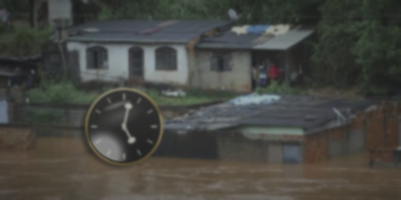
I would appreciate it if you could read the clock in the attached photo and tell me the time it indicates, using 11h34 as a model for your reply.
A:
5h02
